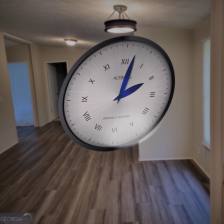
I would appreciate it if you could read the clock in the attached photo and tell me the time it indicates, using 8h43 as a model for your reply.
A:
2h02
